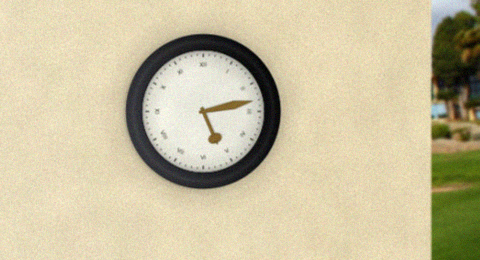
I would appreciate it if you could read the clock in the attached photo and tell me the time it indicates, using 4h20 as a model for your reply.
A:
5h13
